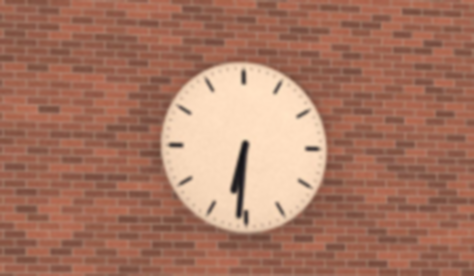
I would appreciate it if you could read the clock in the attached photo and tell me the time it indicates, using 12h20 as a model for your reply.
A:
6h31
